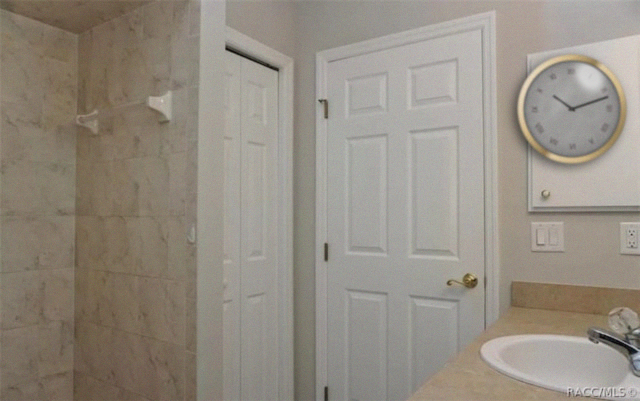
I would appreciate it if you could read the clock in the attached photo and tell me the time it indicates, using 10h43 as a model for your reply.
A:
10h12
